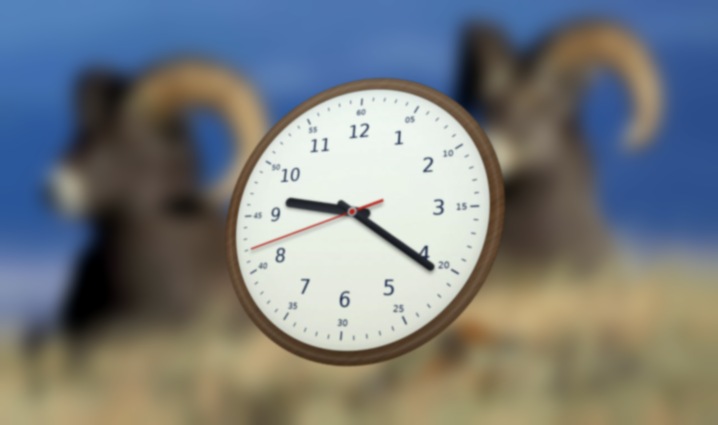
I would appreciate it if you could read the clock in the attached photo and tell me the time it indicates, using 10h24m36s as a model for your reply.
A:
9h20m42s
